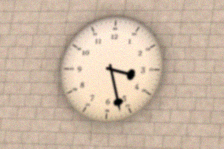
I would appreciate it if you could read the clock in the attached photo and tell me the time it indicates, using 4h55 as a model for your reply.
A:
3h27
